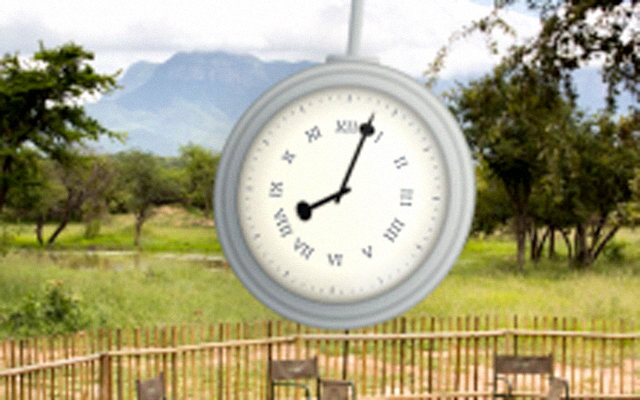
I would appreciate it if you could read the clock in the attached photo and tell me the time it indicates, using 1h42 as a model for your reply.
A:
8h03
